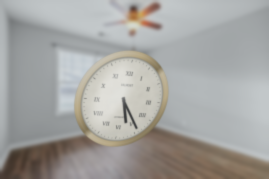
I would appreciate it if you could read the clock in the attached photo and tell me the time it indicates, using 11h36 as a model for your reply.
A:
5h24
